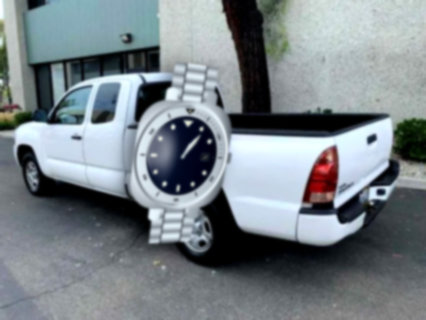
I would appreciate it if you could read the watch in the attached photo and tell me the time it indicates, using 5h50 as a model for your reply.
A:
1h06
